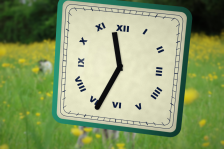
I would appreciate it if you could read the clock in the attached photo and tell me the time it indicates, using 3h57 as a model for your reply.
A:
11h34
